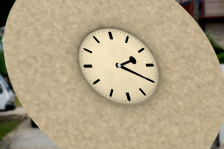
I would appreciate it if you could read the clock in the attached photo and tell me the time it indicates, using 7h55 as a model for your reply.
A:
2h20
